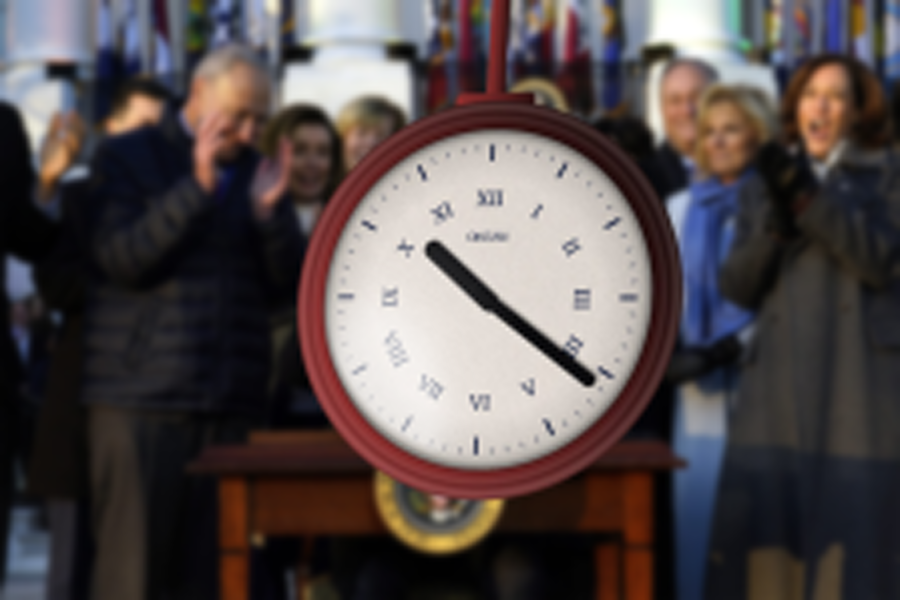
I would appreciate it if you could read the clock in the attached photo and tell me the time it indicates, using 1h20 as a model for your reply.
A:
10h21
